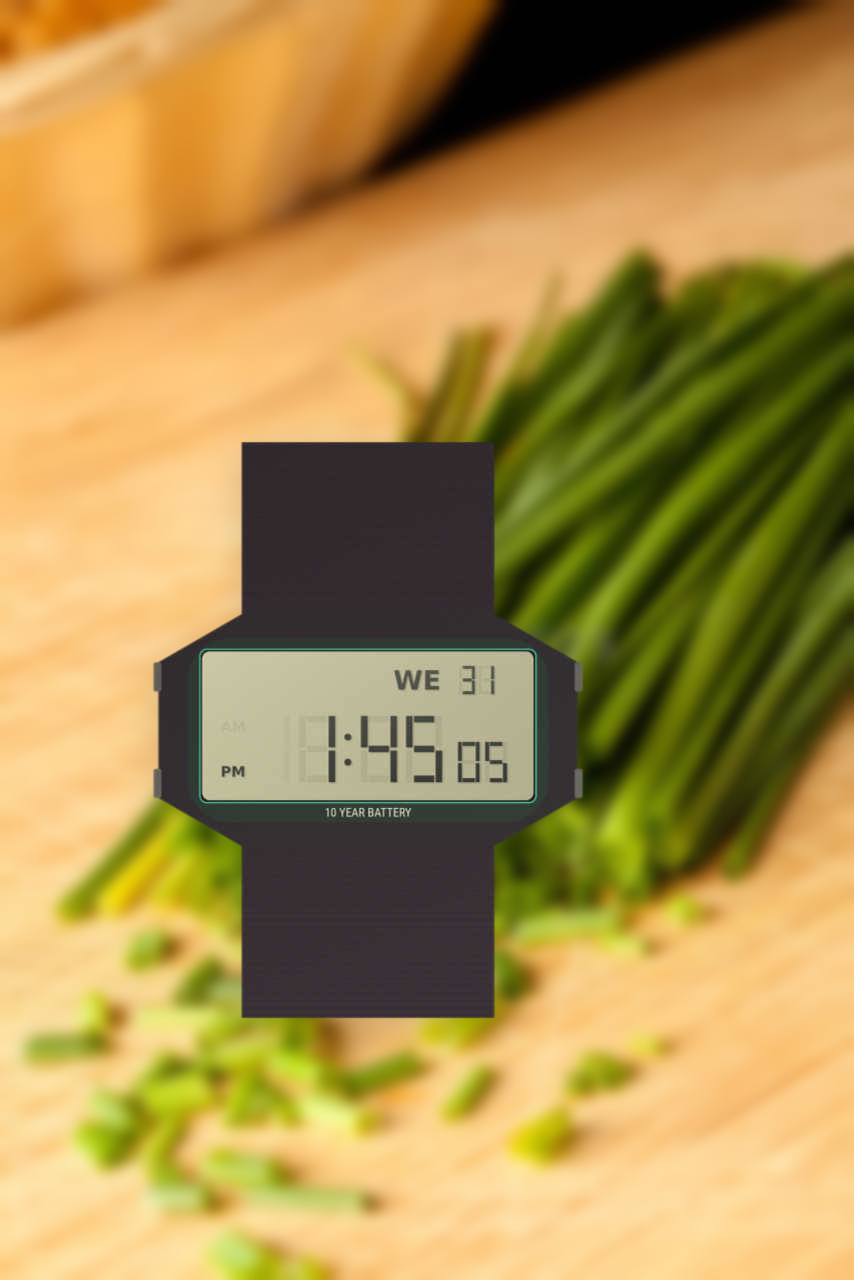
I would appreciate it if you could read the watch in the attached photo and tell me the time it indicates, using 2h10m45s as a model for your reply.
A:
1h45m05s
